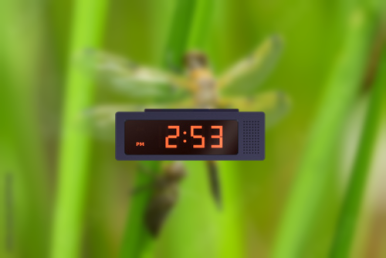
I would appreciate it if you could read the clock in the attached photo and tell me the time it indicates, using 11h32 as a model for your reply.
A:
2h53
